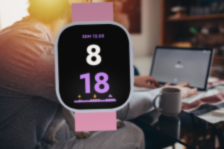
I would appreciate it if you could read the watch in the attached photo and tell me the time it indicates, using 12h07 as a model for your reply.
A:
8h18
